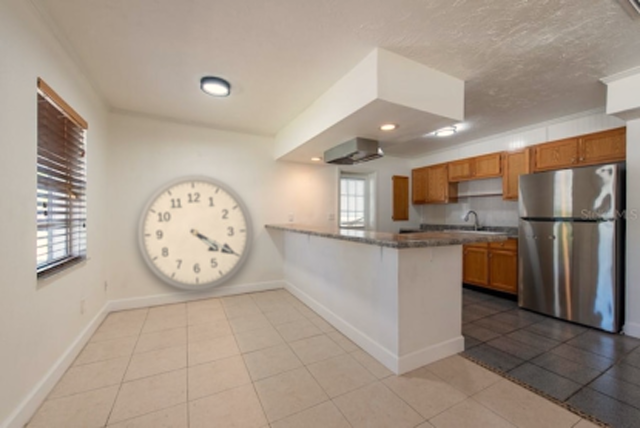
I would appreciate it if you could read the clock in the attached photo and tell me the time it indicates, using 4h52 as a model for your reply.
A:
4h20
